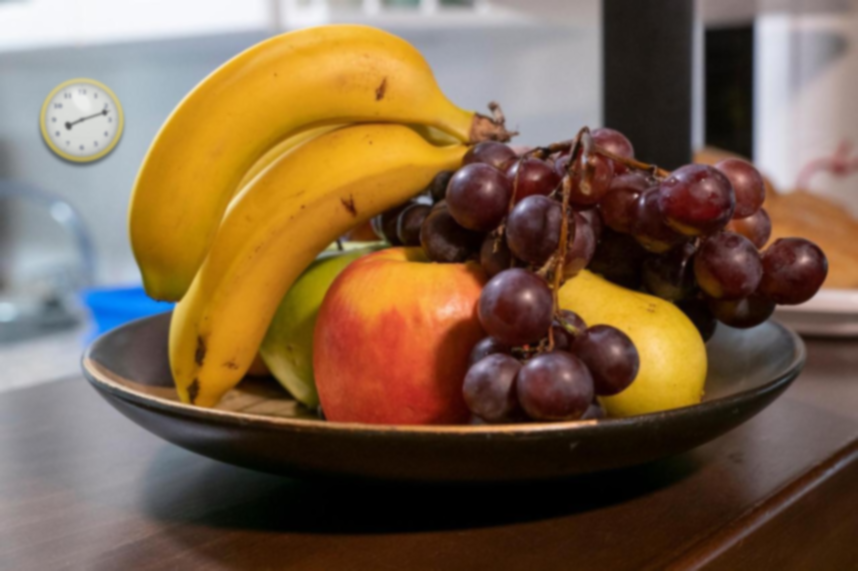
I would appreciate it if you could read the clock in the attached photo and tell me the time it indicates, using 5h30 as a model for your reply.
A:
8h12
